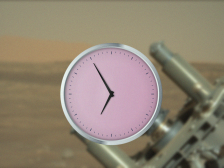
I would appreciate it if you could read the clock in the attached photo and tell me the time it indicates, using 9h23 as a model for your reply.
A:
6h55
